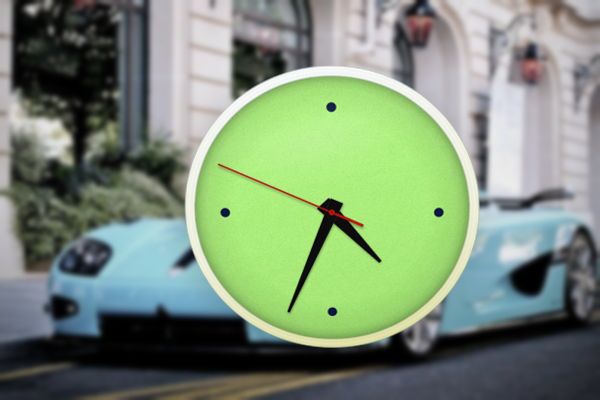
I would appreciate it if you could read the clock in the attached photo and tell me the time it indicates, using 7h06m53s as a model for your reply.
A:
4h33m49s
